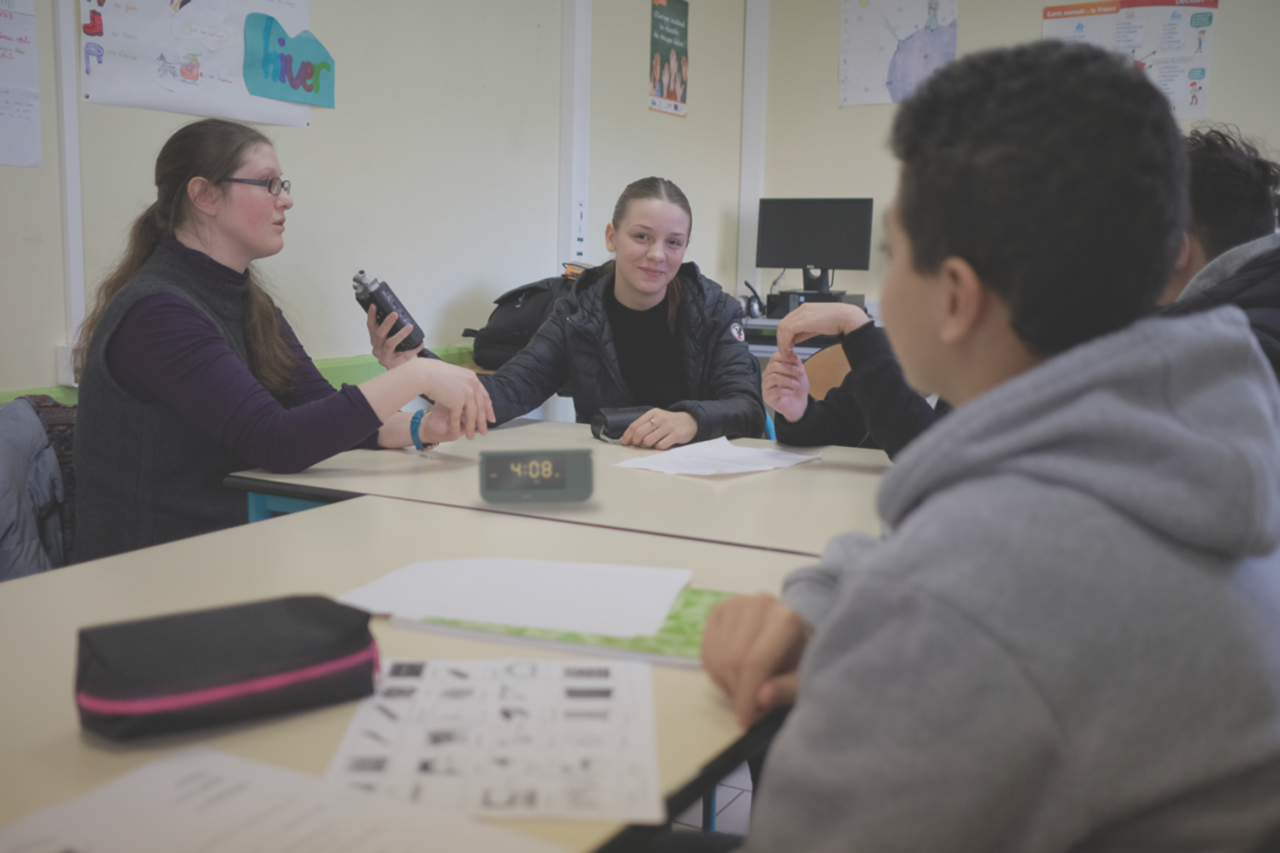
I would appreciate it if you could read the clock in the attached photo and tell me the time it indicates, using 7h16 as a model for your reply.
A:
4h08
